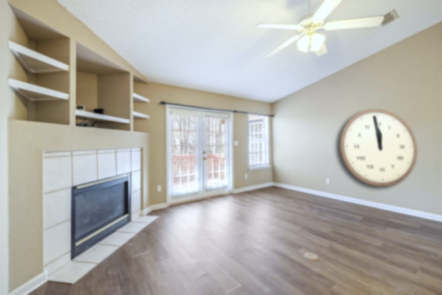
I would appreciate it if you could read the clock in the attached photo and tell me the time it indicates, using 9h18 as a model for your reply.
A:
11h59
